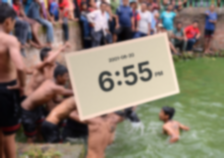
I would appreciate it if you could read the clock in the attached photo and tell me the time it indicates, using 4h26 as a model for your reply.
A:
6h55
